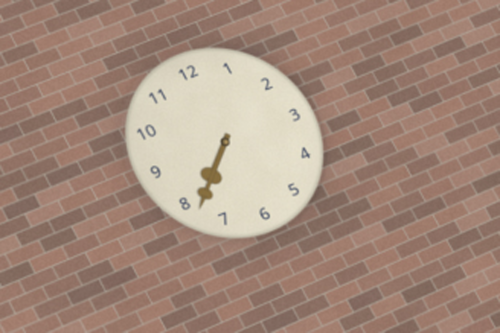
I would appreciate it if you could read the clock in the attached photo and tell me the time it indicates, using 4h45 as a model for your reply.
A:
7h38
